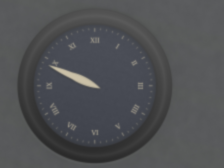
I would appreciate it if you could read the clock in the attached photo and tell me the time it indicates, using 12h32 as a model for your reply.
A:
9h49
